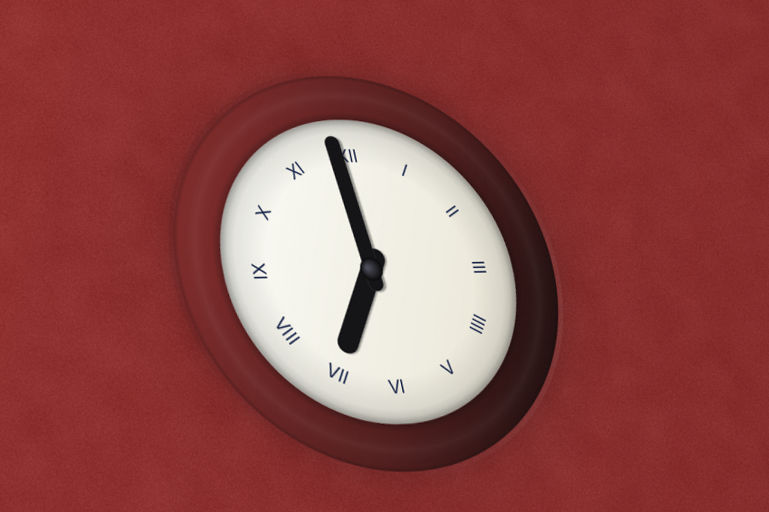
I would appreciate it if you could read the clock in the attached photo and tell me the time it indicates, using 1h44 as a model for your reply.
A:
6h59
